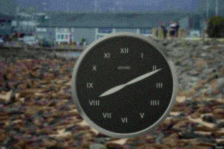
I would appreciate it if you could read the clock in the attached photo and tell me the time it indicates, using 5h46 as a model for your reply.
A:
8h11
